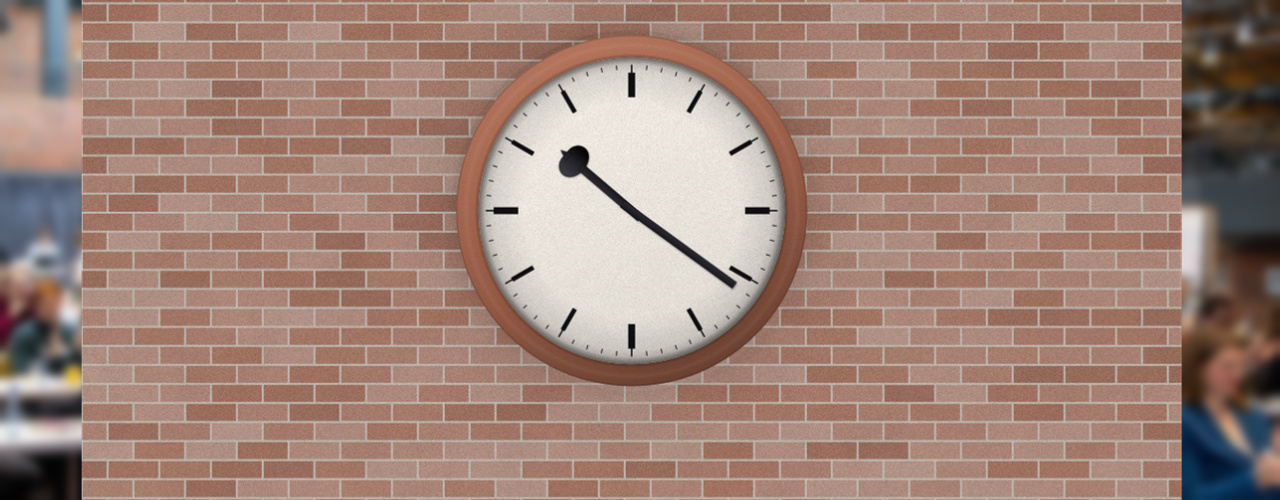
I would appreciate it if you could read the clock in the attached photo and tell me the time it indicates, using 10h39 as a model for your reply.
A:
10h21
